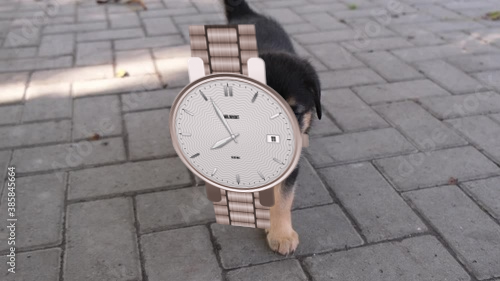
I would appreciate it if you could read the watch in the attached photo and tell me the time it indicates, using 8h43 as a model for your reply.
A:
7h56
